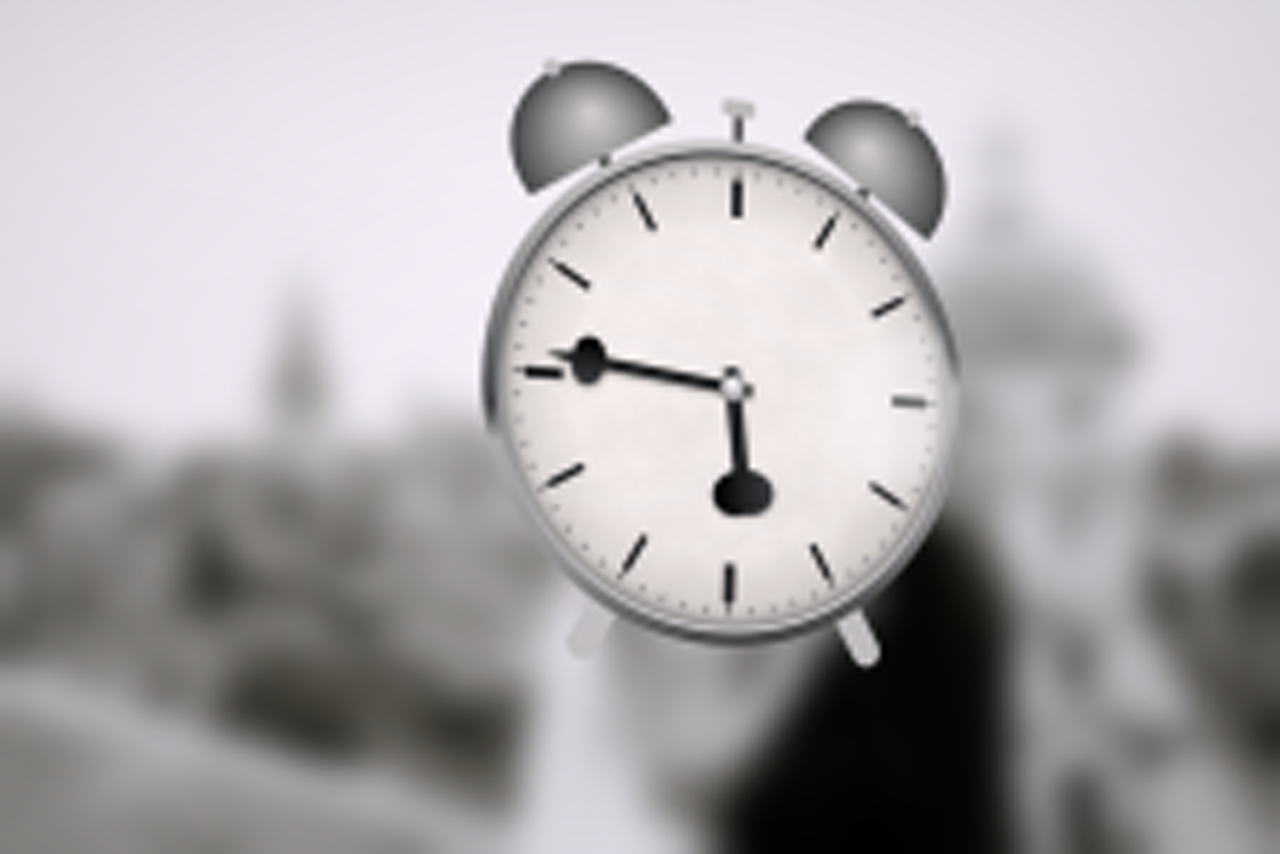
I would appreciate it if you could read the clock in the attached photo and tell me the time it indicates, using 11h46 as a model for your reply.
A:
5h46
